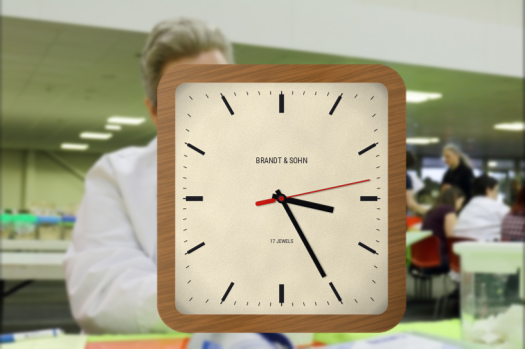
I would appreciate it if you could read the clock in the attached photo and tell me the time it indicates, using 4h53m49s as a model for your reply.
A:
3h25m13s
